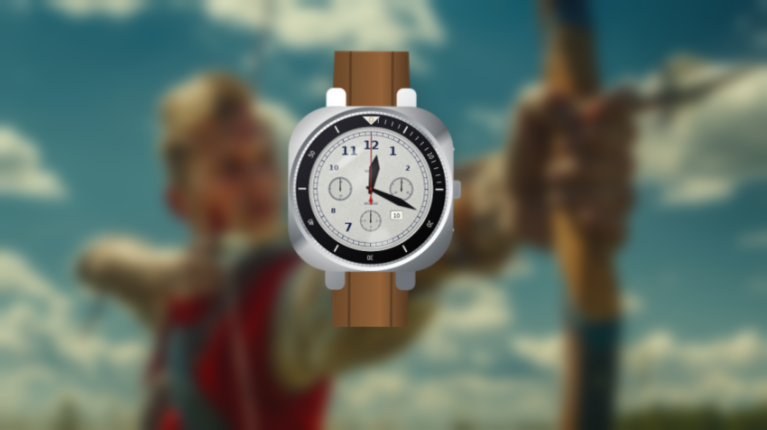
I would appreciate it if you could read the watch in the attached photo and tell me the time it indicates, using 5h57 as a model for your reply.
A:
12h19
